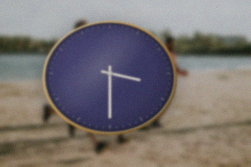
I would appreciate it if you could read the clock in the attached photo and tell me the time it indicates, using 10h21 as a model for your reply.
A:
3h30
